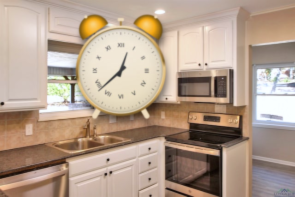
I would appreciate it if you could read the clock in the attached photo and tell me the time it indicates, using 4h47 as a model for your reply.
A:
12h38
